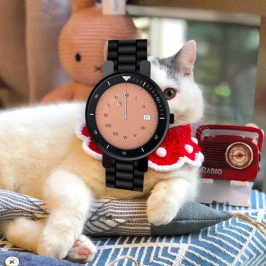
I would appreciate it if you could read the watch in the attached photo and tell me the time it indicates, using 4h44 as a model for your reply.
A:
11h00
